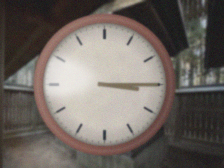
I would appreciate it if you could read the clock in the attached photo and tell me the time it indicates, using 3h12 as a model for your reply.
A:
3h15
